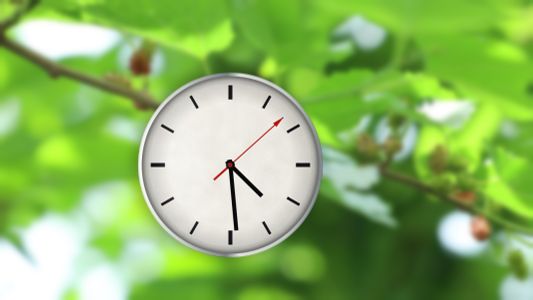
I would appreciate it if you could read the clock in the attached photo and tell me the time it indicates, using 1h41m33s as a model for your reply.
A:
4h29m08s
